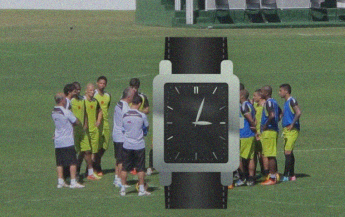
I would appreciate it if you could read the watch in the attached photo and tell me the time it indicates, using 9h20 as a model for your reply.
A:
3h03
